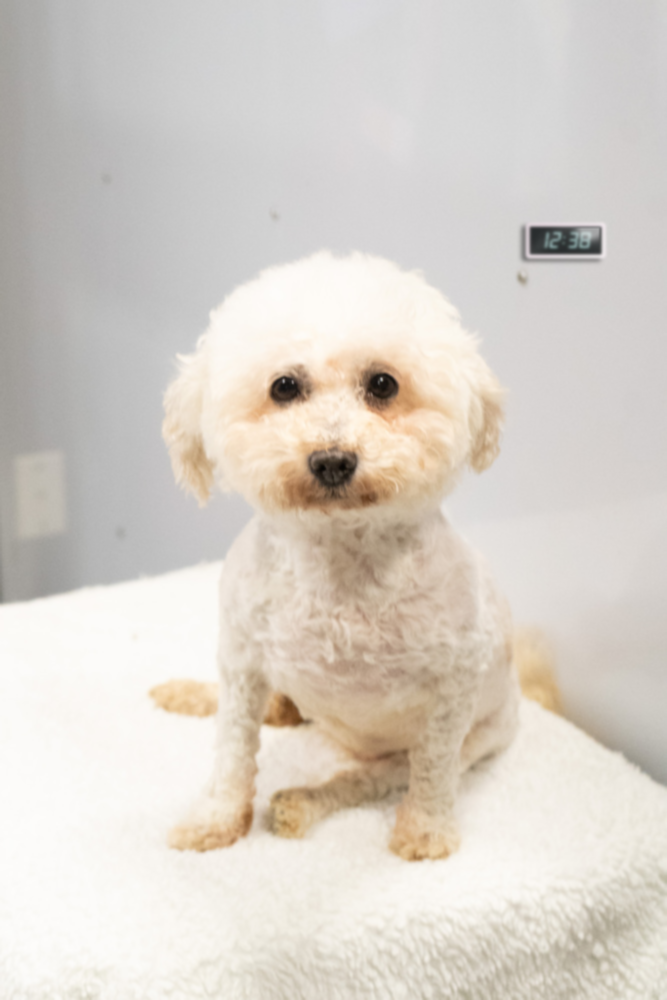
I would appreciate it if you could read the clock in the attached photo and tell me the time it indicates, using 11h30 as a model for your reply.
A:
12h38
